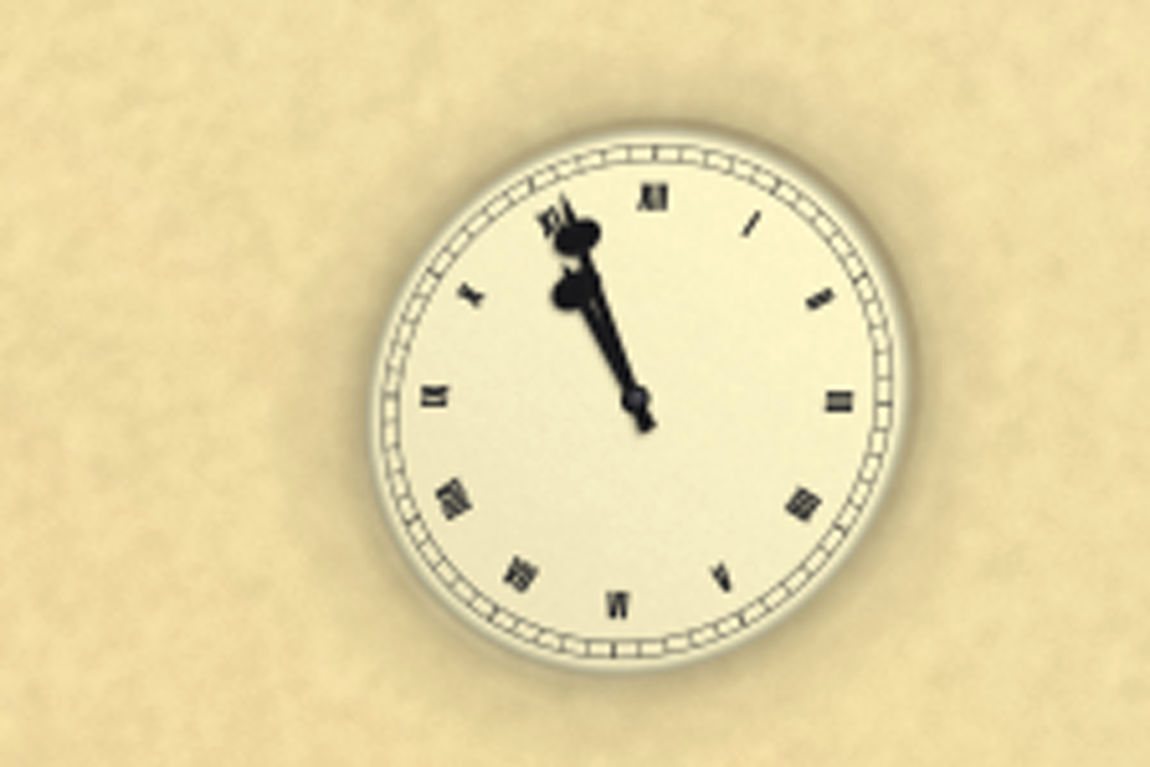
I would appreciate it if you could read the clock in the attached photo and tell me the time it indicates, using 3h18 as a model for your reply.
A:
10h56
